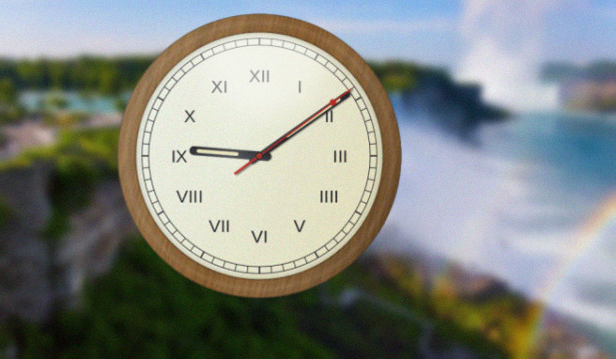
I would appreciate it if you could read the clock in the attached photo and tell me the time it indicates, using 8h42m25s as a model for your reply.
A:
9h09m09s
